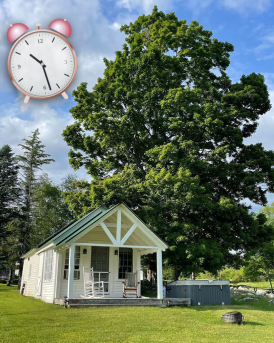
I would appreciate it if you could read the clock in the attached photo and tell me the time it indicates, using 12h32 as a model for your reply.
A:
10h28
